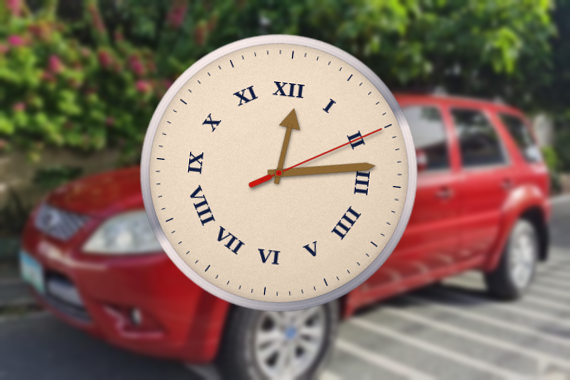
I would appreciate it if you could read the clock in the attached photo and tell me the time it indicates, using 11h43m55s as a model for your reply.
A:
12h13m10s
